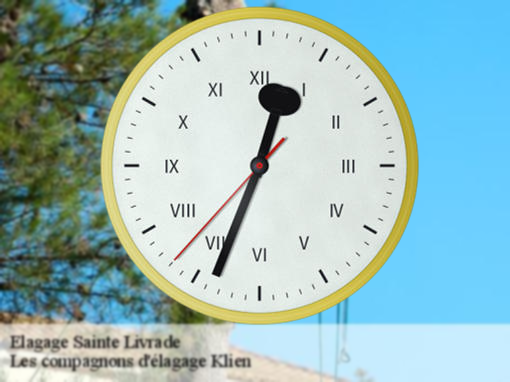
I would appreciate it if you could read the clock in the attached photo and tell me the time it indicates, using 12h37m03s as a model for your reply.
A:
12h33m37s
